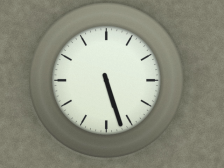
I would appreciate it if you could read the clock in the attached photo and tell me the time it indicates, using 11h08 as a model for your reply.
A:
5h27
